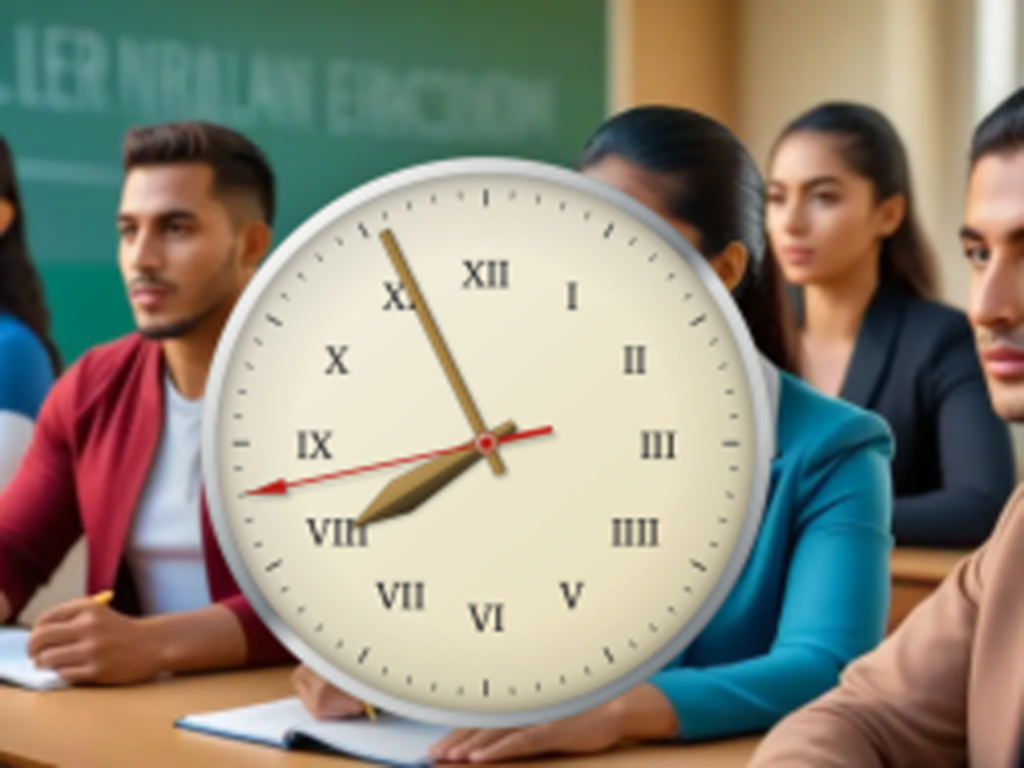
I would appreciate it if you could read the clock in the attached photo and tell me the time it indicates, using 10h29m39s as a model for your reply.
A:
7h55m43s
